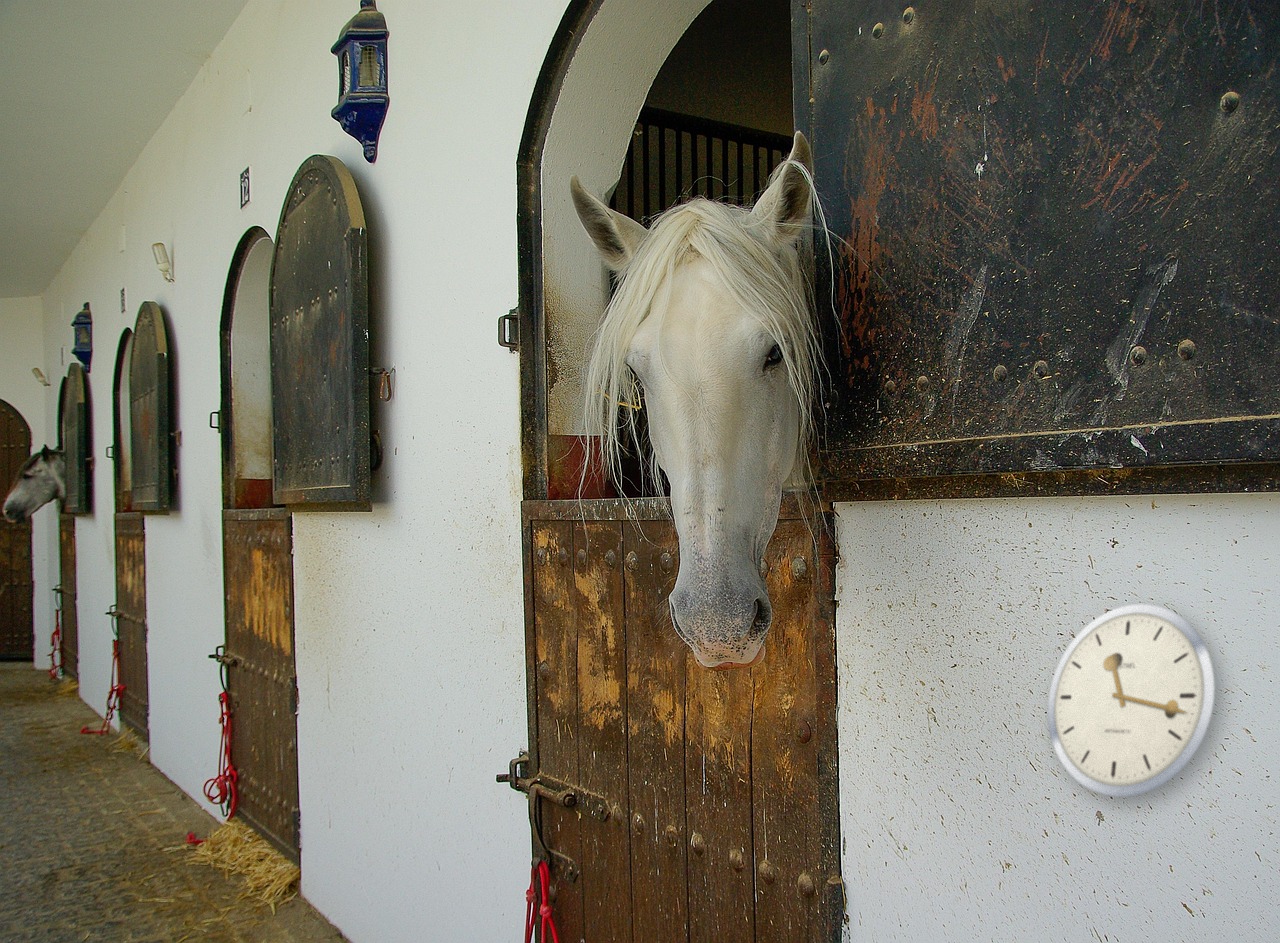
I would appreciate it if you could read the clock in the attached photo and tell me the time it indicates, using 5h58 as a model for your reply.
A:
11h17
